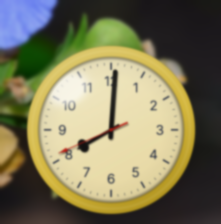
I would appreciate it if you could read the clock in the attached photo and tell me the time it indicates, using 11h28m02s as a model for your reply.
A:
8h00m41s
